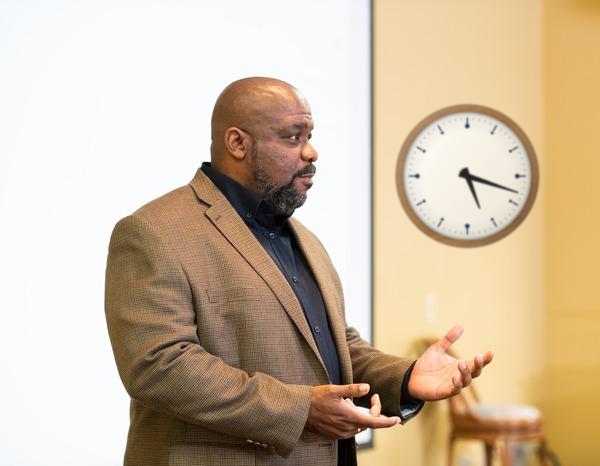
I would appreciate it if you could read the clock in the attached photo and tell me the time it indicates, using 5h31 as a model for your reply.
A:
5h18
